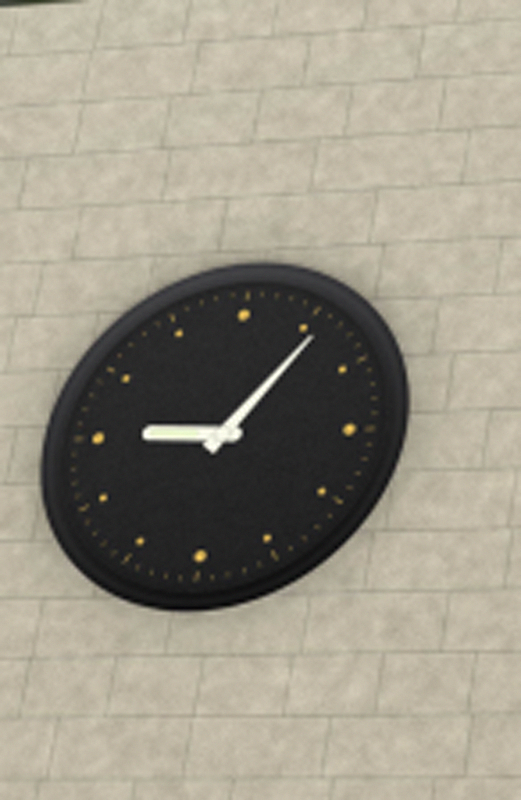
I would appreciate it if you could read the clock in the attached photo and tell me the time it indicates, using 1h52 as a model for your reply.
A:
9h06
